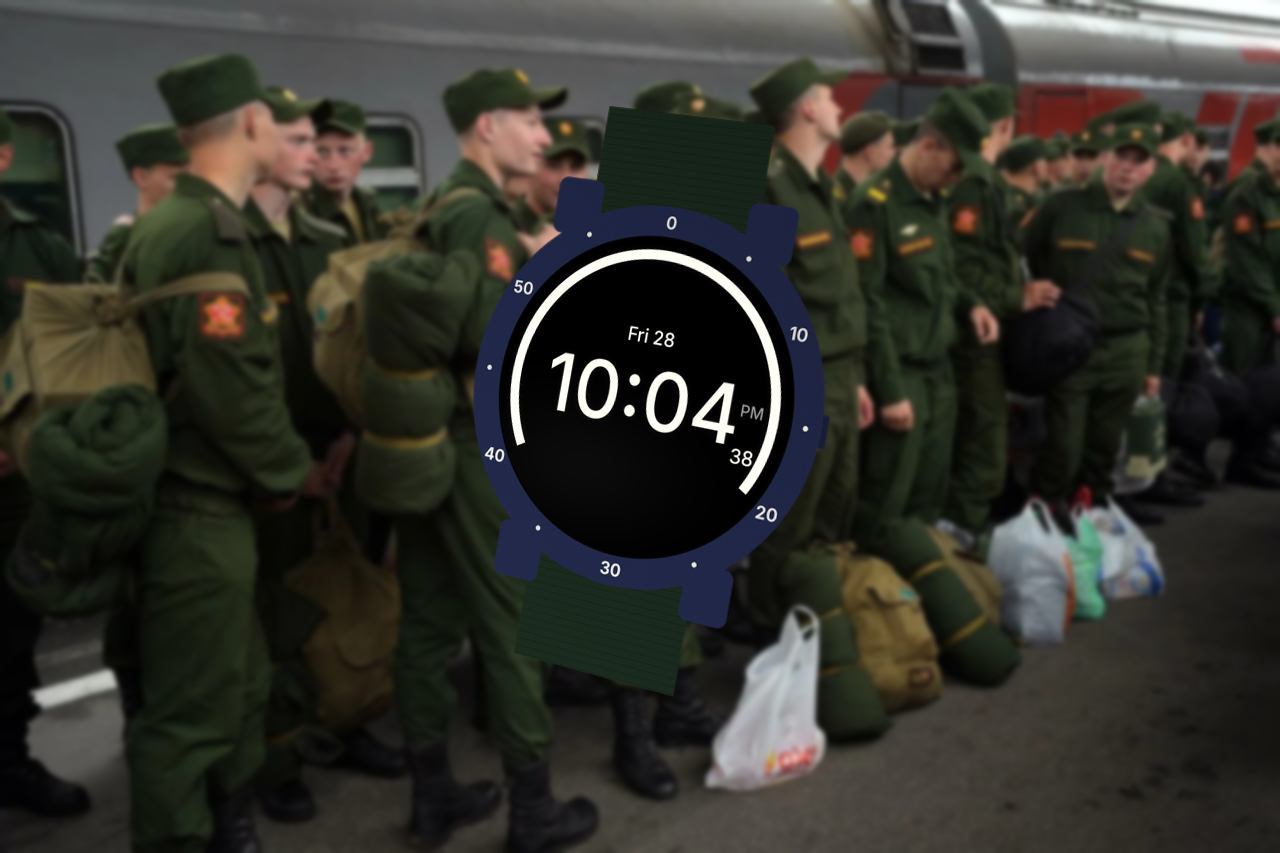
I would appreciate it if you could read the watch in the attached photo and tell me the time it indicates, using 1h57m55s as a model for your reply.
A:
10h04m38s
